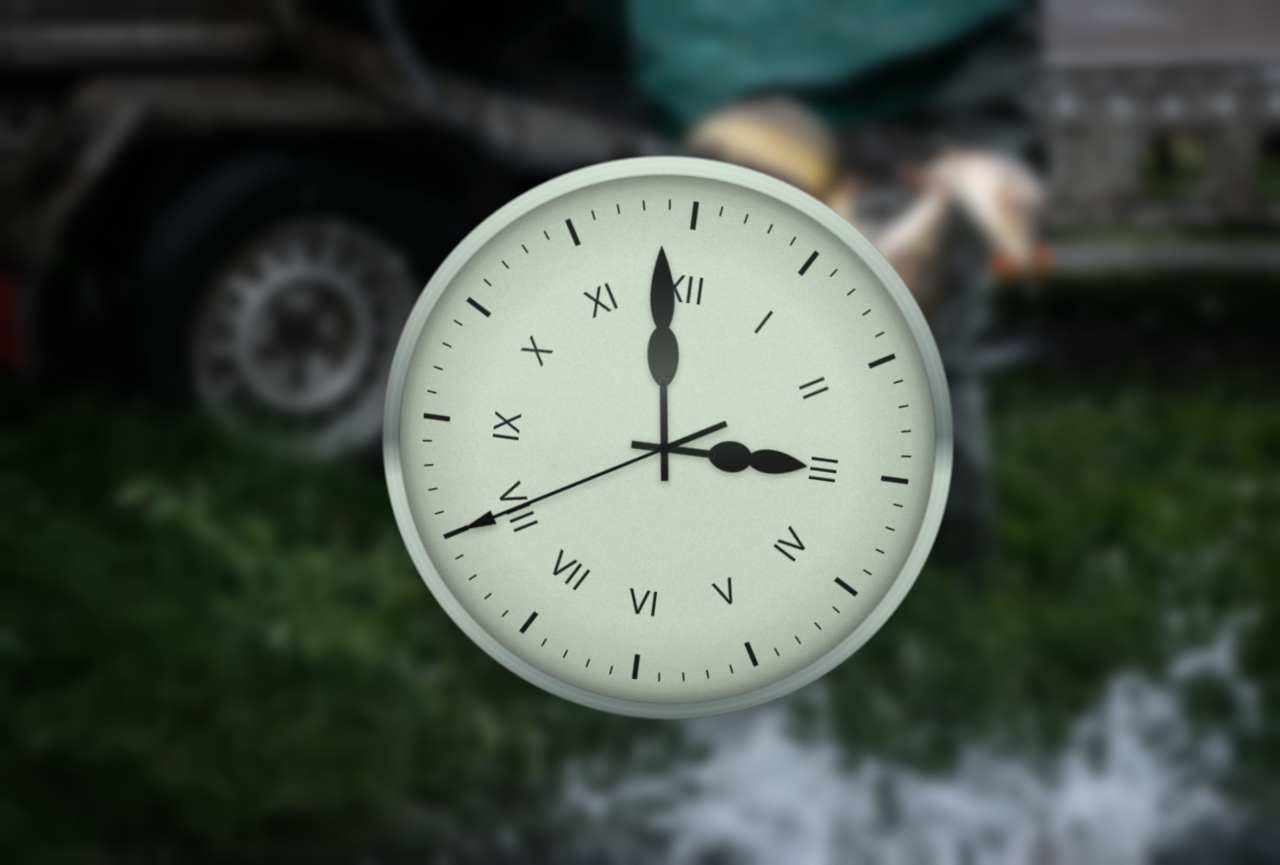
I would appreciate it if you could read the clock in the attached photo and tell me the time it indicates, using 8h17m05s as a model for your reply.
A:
2h58m40s
